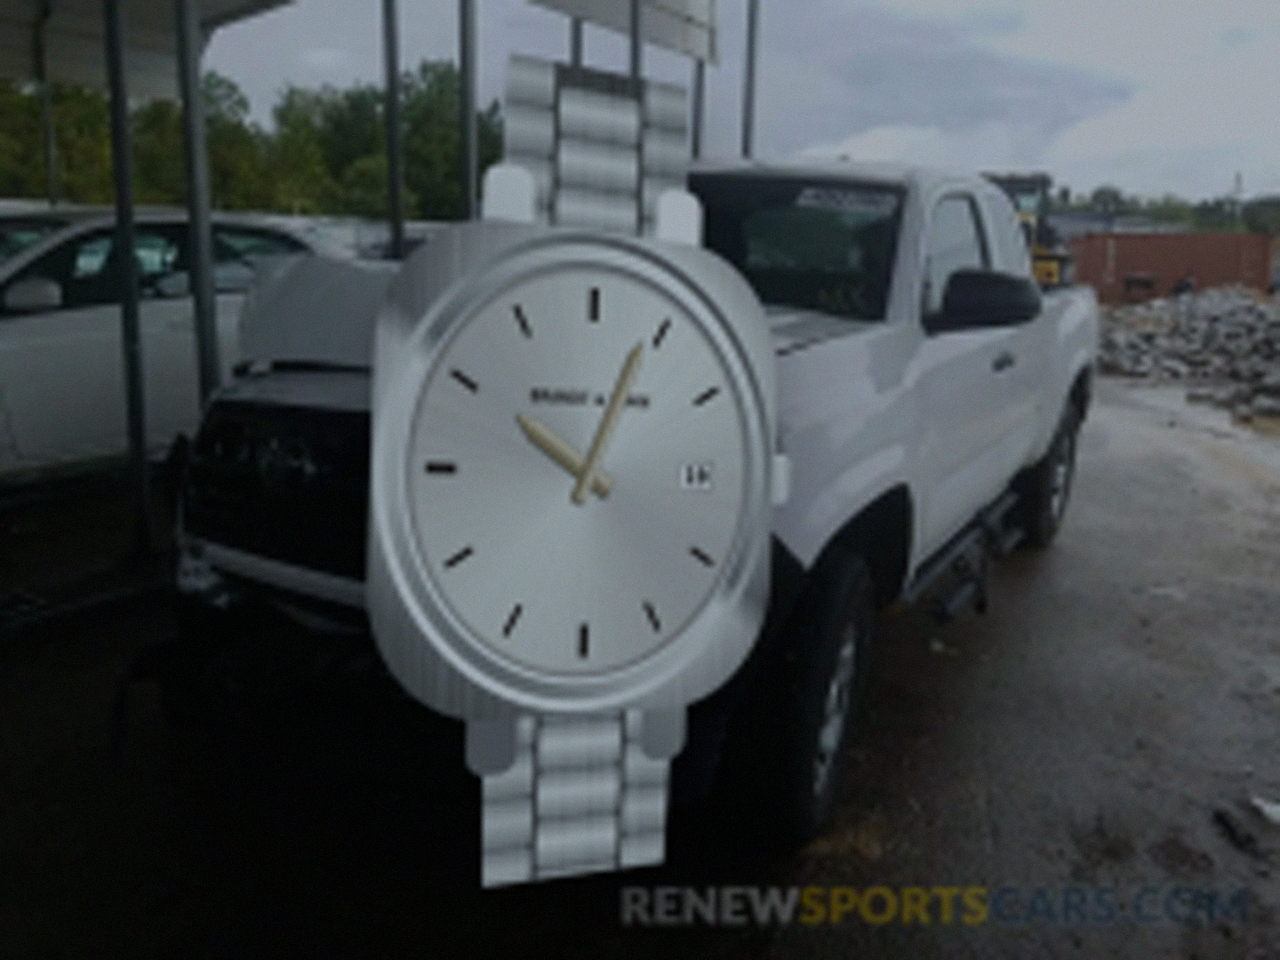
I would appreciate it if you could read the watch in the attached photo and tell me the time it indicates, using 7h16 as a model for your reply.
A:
10h04
